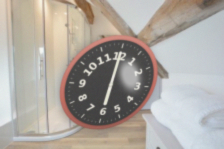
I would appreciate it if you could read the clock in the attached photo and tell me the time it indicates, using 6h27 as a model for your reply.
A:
6h00
